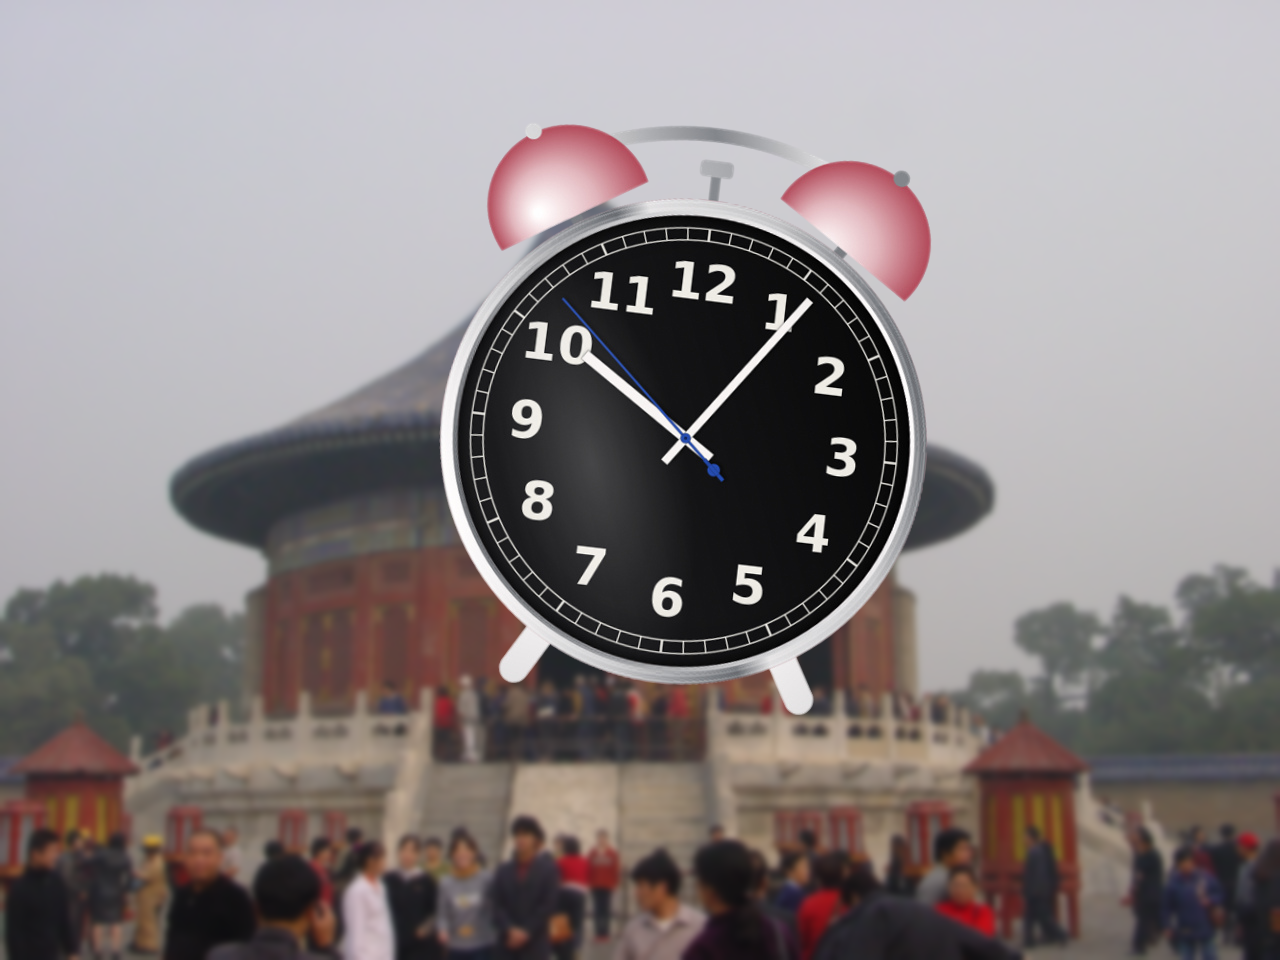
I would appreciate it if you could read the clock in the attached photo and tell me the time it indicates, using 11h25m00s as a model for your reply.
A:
10h05m52s
